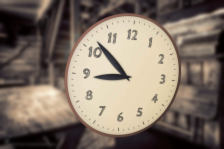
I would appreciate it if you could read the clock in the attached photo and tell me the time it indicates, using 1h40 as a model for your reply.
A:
8h52
